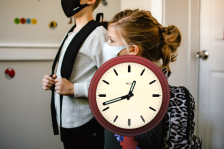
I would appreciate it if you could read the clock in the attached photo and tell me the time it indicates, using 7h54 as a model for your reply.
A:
12h42
